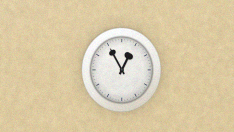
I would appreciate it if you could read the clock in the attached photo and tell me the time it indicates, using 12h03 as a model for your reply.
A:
12h55
